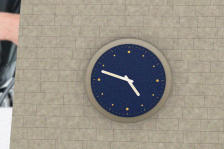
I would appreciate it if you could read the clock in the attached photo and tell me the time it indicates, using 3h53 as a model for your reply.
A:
4h48
